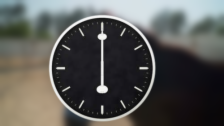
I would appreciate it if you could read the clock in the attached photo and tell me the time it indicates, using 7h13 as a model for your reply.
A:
6h00
